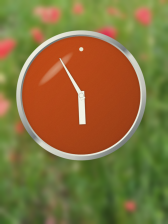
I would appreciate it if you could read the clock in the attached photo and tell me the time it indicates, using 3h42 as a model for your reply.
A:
5h55
